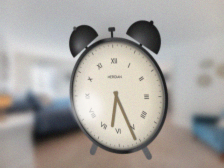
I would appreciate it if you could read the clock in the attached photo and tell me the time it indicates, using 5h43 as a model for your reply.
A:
6h26
